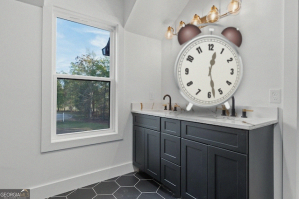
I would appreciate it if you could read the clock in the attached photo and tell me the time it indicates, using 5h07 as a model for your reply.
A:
12h28
